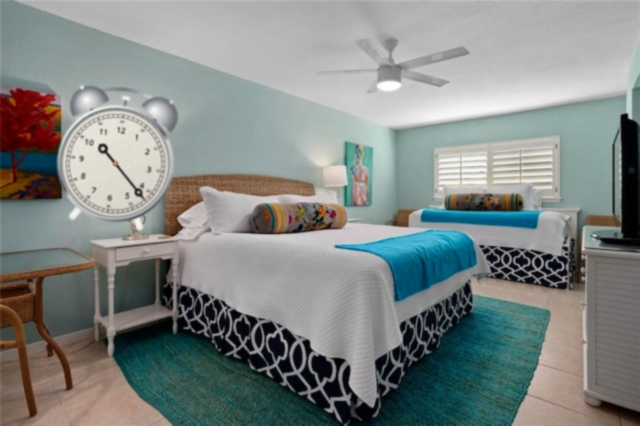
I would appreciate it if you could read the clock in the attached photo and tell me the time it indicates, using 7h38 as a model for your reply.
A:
10h22
